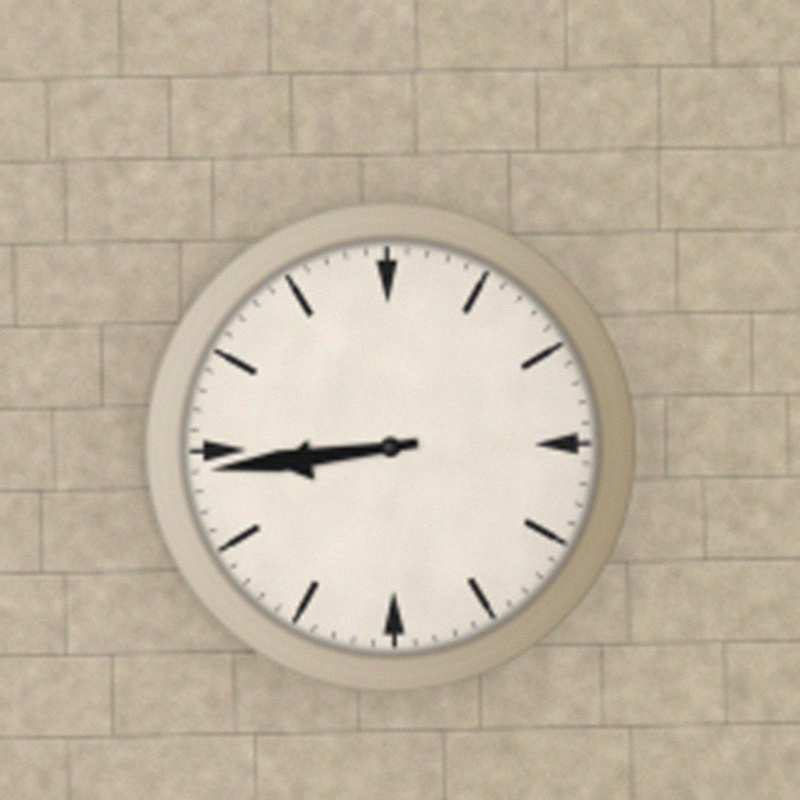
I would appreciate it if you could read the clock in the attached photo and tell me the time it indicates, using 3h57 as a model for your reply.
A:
8h44
